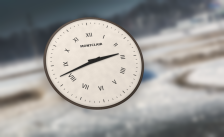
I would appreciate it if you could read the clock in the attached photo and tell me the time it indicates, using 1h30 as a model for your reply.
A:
2h42
